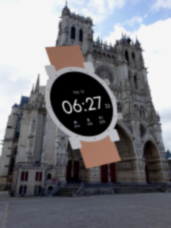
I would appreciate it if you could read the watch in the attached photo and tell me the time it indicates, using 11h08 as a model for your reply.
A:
6h27
